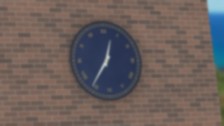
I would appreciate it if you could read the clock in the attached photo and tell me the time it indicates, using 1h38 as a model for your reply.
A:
12h36
